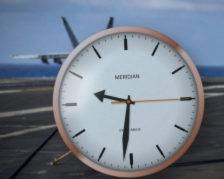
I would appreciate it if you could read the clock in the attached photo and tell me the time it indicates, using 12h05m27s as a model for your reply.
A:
9h31m15s
